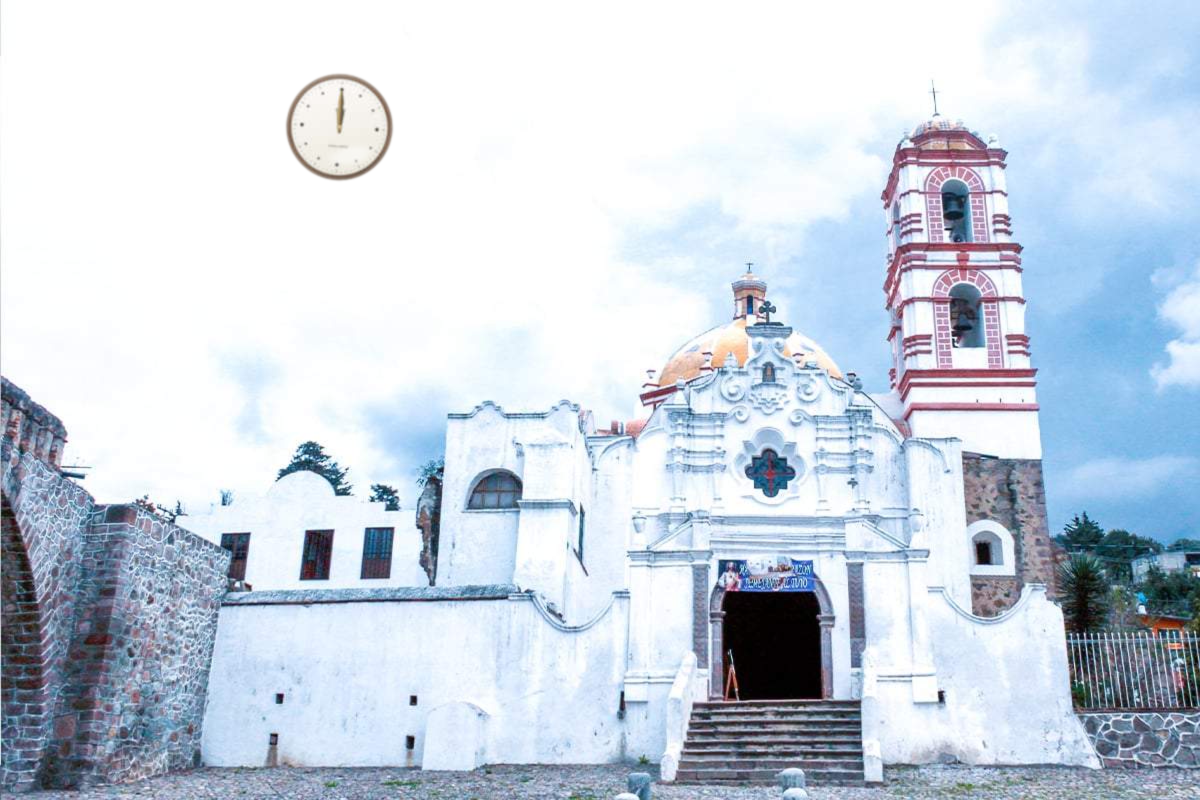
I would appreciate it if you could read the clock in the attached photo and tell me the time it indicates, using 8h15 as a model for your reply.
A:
12h00
